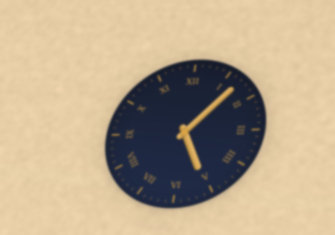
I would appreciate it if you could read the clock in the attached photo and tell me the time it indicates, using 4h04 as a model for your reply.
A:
5h07
